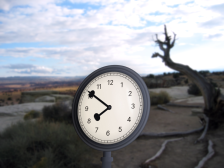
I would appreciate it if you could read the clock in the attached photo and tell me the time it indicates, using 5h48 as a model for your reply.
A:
7h51
